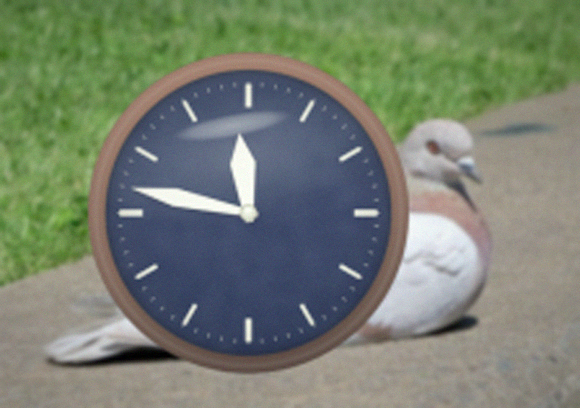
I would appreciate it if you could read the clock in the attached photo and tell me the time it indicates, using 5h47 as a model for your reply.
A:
11h47
